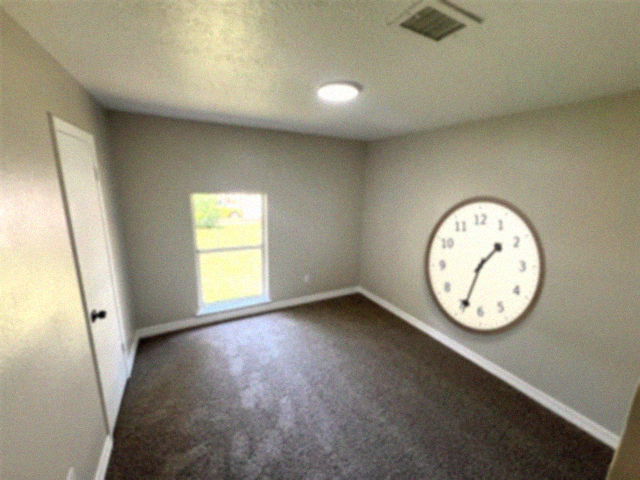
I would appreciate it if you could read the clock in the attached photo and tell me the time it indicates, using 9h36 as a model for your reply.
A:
1h34
